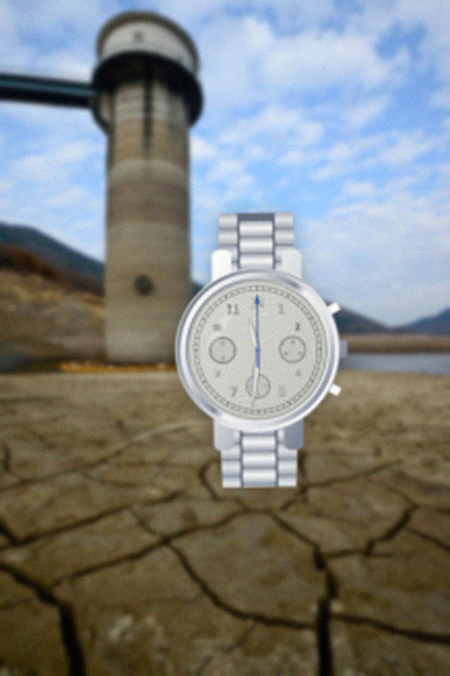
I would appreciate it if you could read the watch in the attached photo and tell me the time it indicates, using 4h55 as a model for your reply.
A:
11h31
